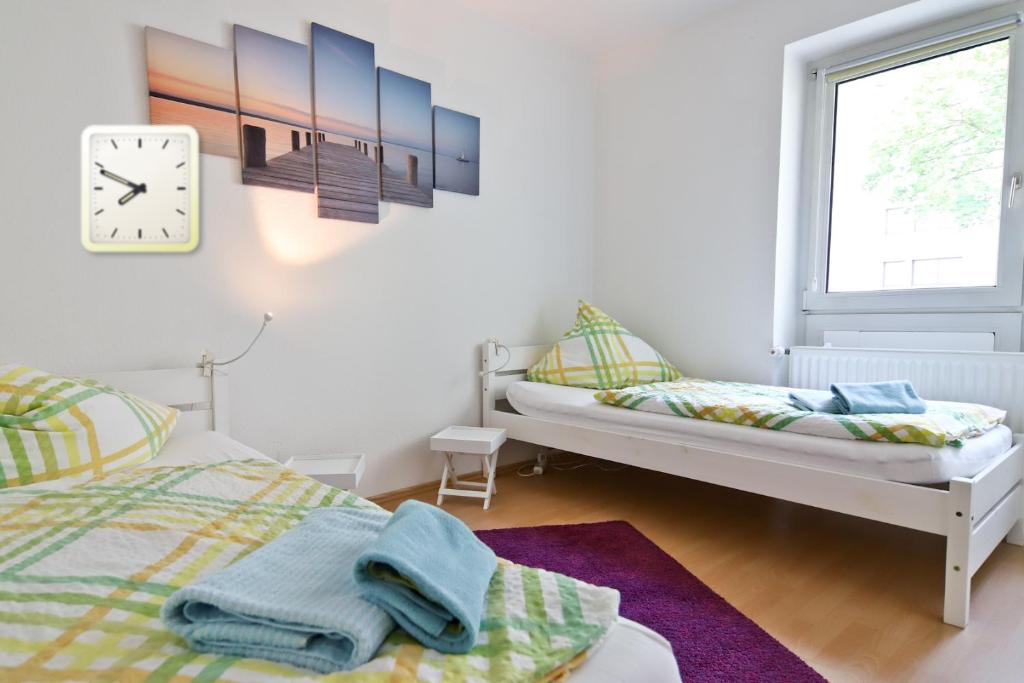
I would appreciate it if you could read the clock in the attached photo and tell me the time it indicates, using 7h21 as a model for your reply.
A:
7h49
